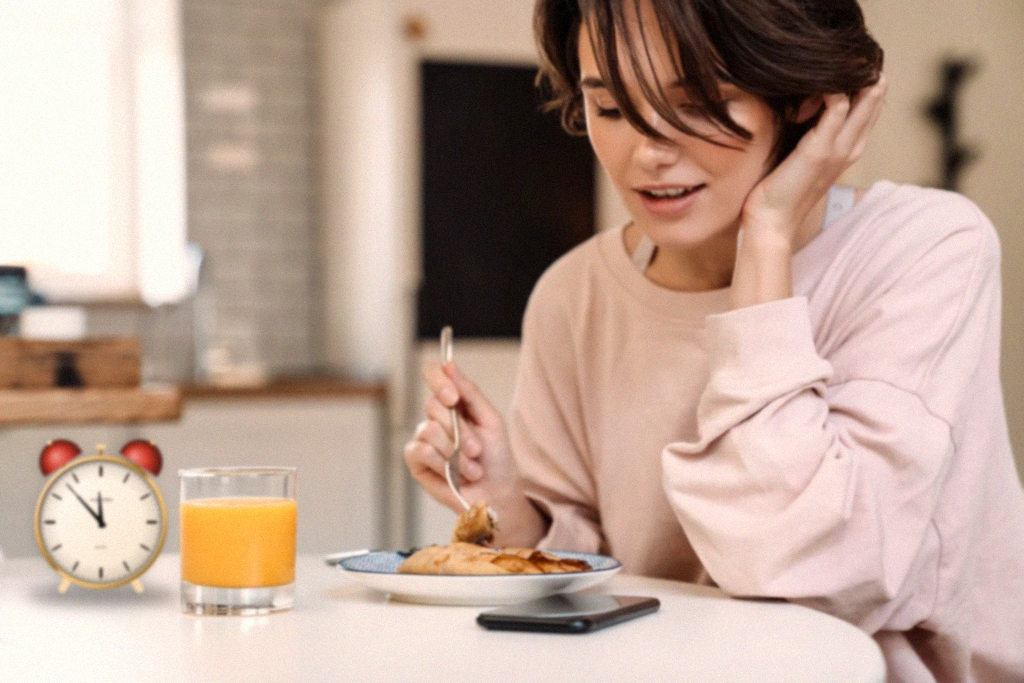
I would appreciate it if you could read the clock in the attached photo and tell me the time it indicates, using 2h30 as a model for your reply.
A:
11h53
